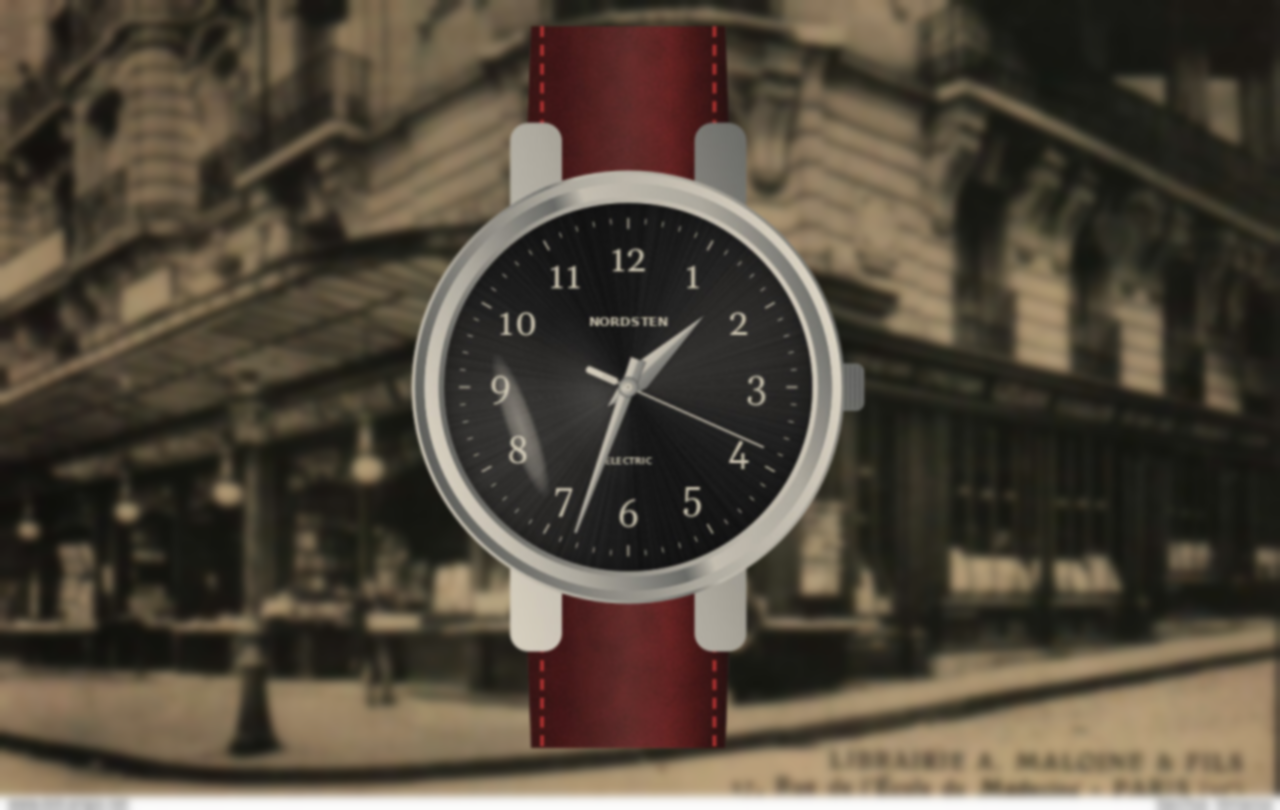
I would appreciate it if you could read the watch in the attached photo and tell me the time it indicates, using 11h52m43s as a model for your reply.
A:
1h33m19s
